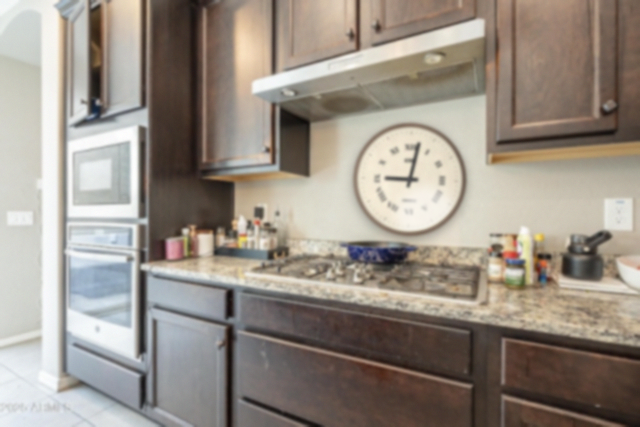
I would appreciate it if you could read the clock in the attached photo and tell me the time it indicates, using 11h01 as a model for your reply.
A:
9h02
